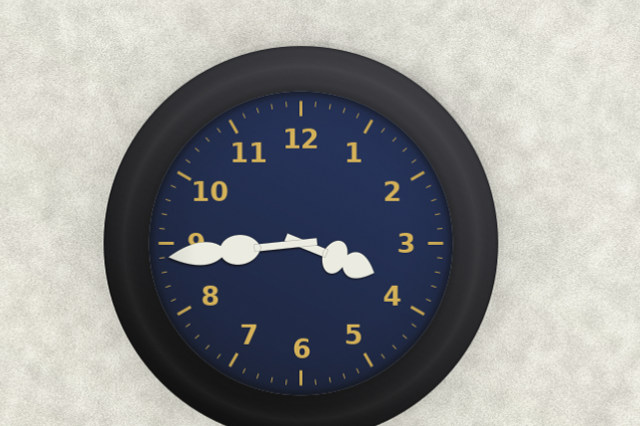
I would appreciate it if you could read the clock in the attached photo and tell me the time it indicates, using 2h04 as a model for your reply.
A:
3h44
